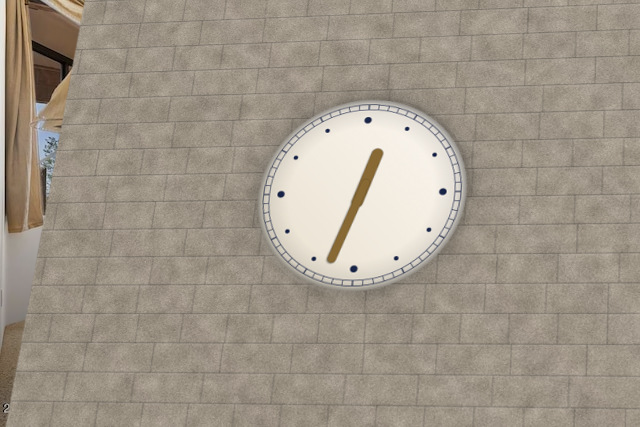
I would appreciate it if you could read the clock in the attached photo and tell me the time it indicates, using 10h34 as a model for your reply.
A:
12h33
